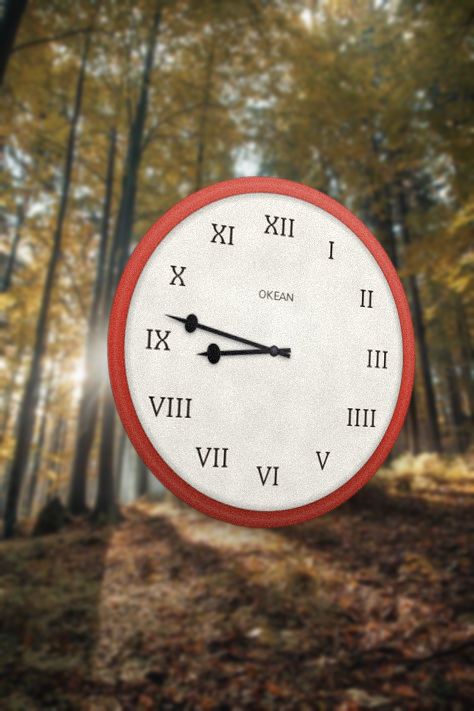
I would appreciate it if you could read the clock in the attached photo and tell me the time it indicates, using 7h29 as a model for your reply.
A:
8h47
